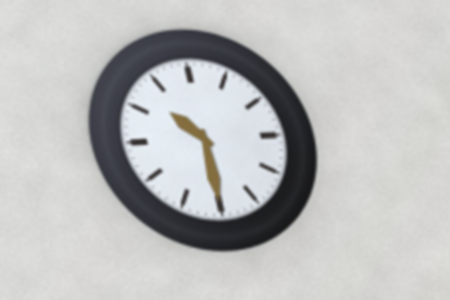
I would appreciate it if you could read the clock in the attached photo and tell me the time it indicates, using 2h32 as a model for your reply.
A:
10h30
